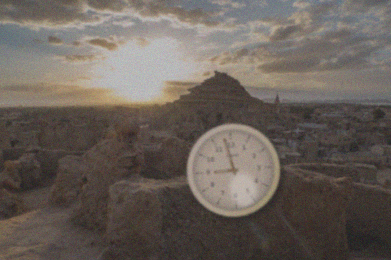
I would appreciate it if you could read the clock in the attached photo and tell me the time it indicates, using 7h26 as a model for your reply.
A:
8h58
